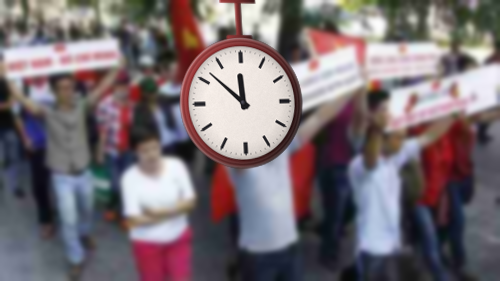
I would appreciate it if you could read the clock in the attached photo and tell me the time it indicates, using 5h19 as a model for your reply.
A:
11h52
